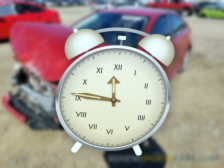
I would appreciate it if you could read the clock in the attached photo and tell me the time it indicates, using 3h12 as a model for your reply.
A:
11h46
